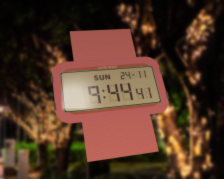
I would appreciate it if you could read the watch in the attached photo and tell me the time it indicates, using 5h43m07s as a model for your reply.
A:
9h44m41s
